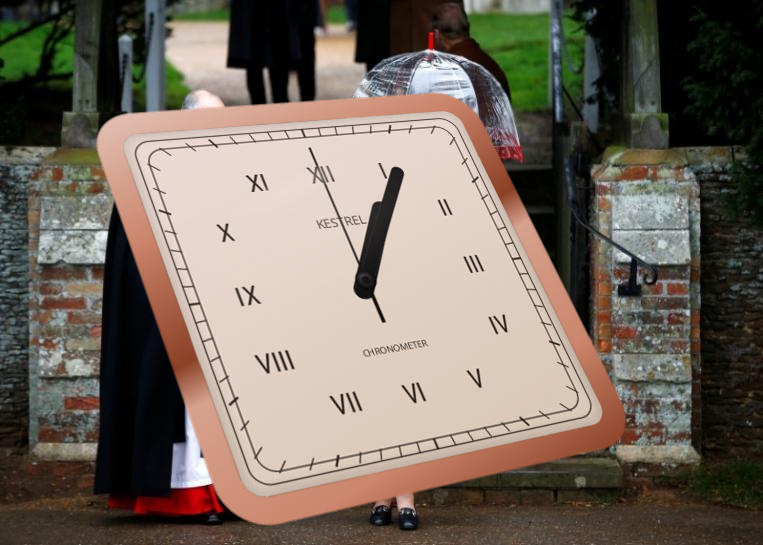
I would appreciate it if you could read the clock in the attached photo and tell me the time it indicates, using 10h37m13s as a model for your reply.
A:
1h06m00s
